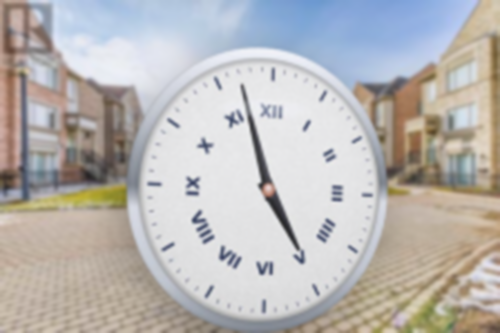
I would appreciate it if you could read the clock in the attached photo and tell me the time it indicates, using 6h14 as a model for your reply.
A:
4h57
